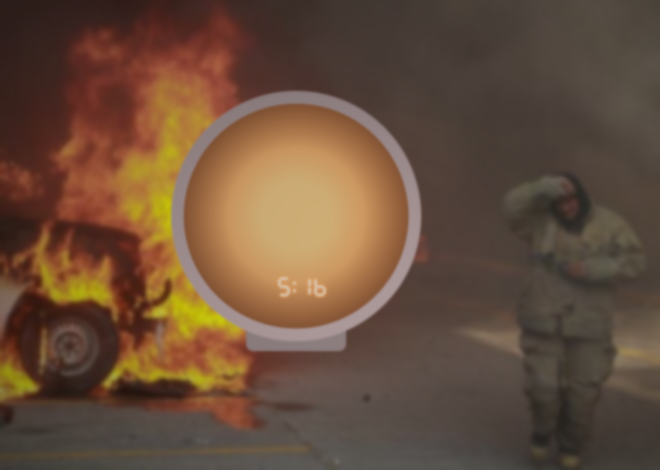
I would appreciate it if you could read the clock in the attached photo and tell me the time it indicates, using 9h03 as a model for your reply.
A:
5h16
